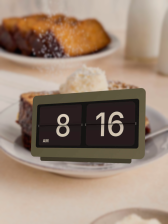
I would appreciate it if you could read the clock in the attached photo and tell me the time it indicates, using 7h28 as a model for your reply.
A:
8h16
